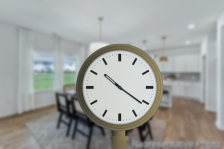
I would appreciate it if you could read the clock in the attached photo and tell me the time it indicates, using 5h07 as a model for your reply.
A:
10h21
